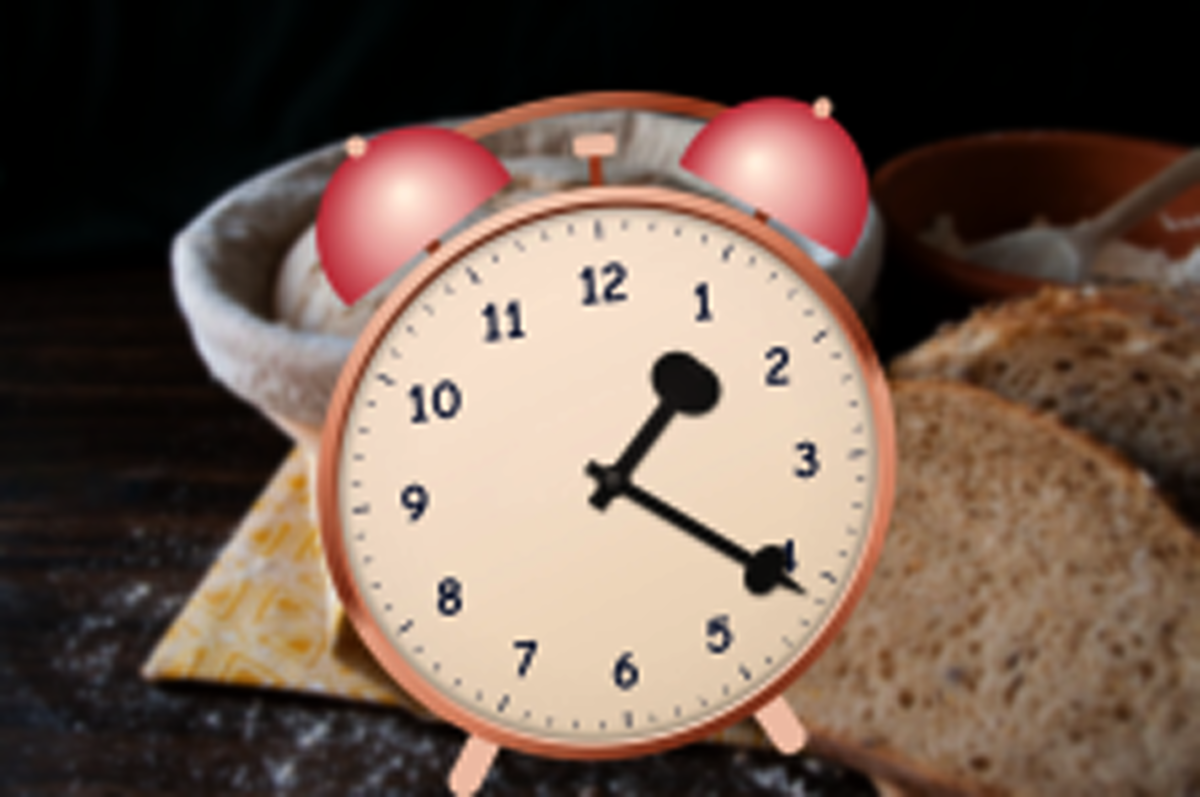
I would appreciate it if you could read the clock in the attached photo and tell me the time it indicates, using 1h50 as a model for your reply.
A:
1h21
